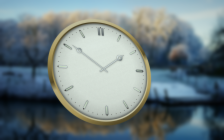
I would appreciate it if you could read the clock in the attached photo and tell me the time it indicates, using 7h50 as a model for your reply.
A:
1h51
